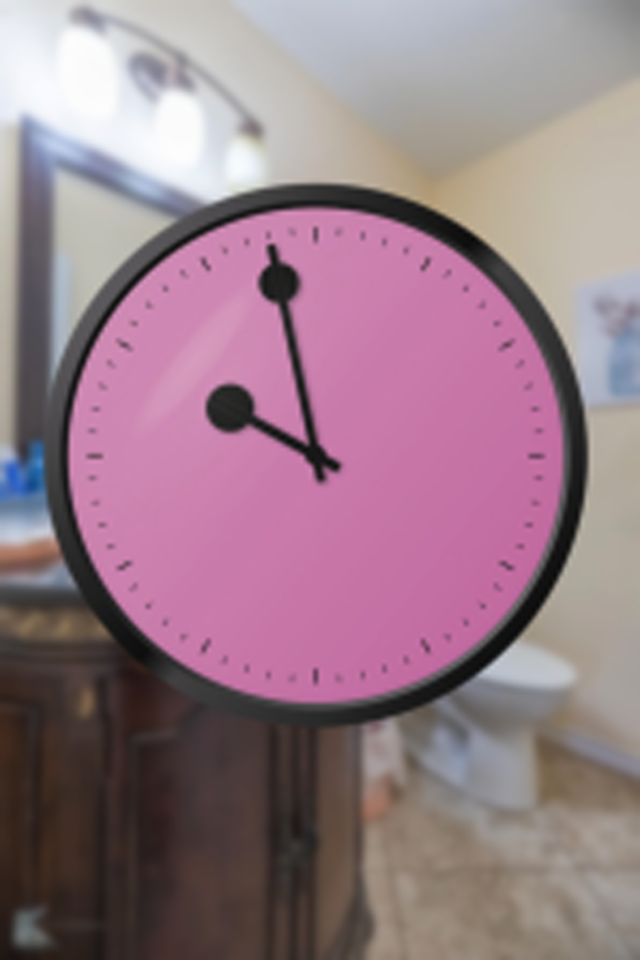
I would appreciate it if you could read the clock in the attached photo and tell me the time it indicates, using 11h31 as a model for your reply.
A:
9h58
